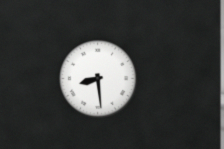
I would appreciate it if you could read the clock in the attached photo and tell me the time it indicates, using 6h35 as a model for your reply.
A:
8h29
